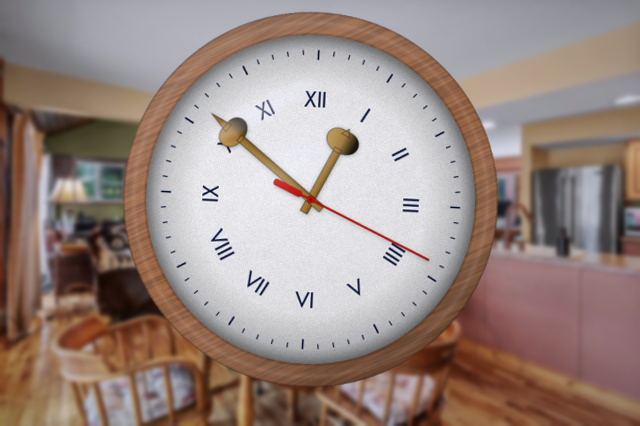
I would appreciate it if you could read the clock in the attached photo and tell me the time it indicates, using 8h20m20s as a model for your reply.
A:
12h51m19s
